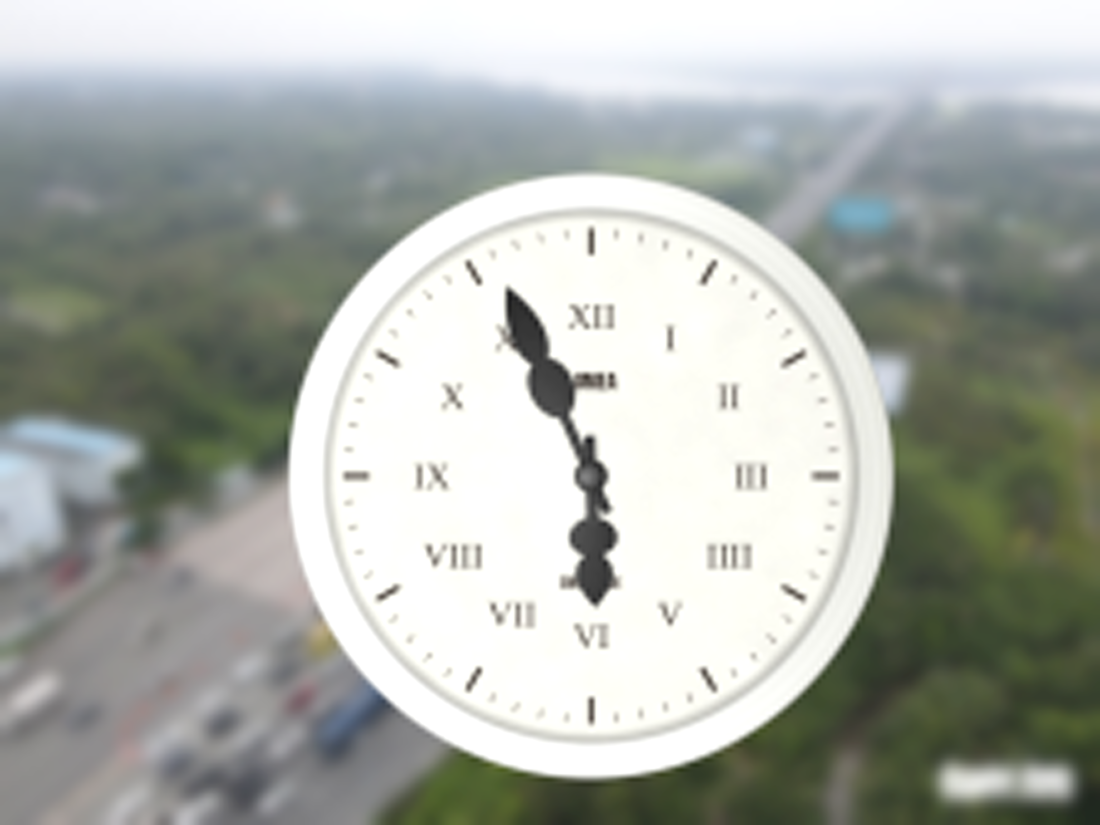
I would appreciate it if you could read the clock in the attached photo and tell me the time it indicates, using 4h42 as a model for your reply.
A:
5h56
